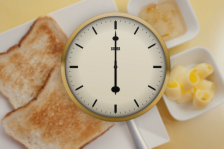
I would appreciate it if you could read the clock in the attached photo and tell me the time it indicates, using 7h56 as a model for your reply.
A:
6h00
